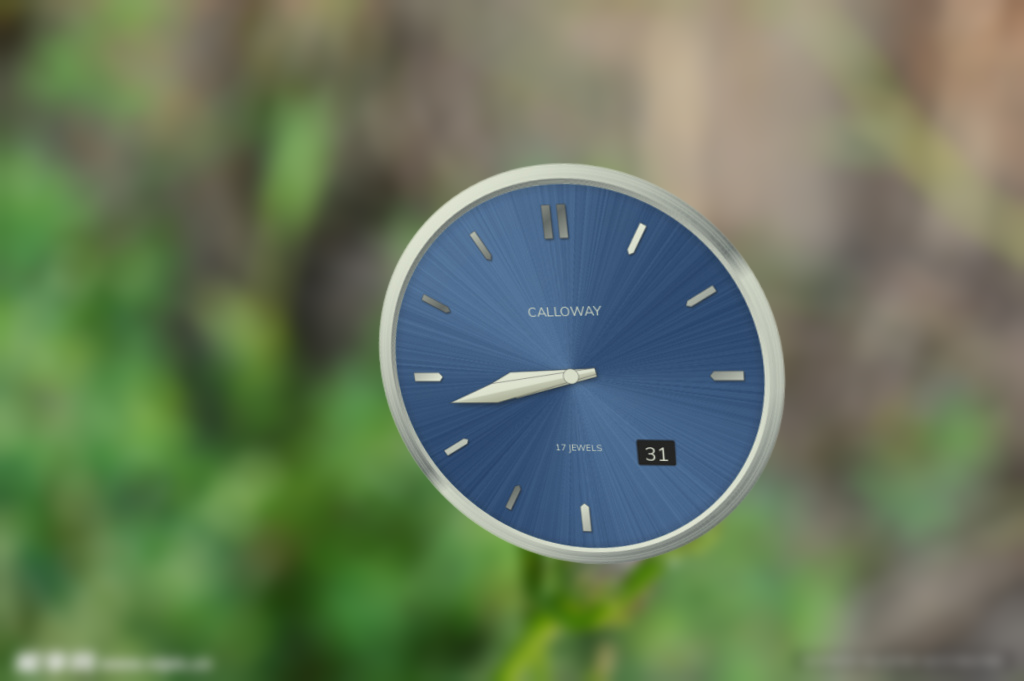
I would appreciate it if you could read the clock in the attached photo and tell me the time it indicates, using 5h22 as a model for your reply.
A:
8h43
